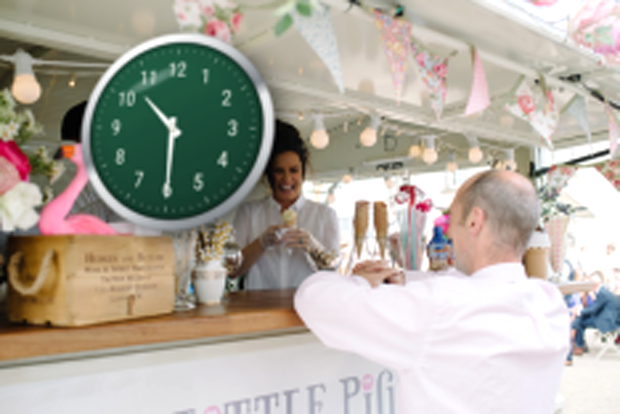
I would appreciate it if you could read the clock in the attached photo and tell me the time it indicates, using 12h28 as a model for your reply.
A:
10h30
